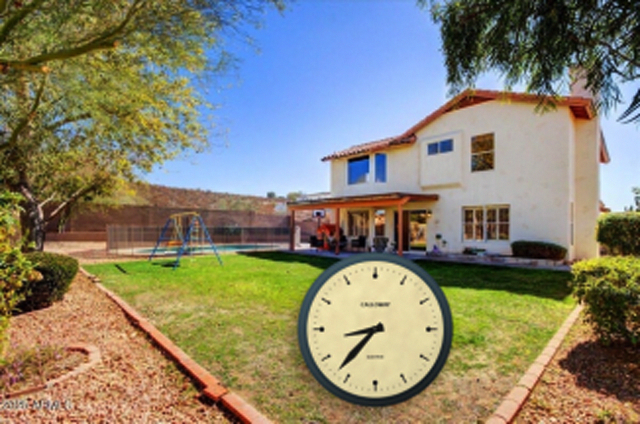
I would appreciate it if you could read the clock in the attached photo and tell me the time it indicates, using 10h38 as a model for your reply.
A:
8h37
